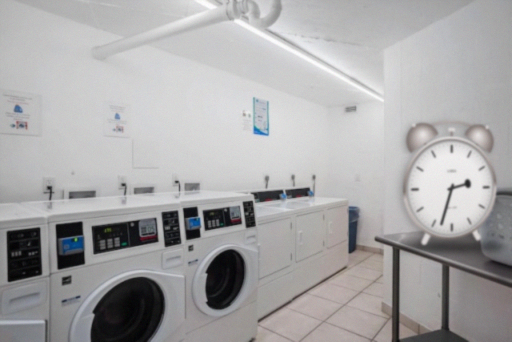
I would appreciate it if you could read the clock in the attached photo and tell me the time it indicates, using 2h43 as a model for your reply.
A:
2h33
